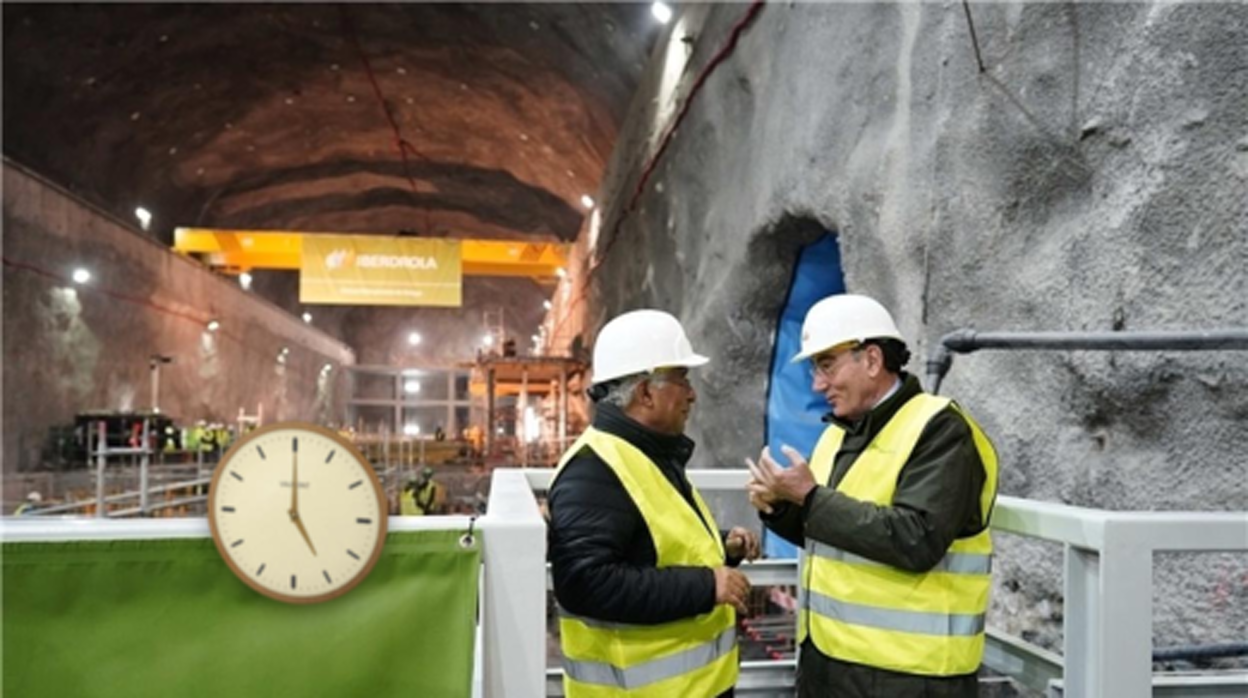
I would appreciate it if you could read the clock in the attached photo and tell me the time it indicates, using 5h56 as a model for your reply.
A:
5h00
